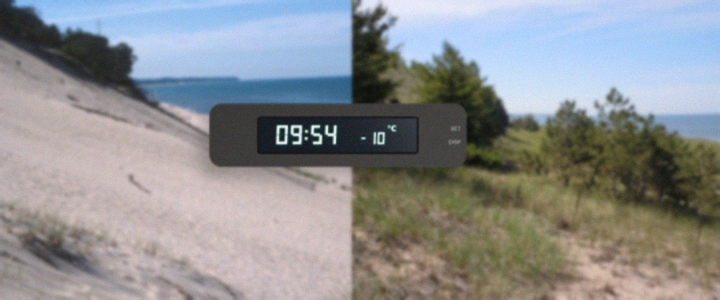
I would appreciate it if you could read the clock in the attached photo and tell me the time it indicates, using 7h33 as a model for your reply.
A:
9h54
